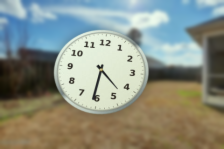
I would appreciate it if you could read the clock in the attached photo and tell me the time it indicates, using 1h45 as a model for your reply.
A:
4h31
